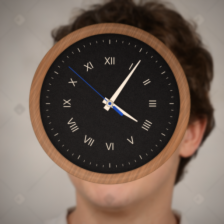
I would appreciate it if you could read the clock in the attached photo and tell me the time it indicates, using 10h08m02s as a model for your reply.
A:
4h05m52s
